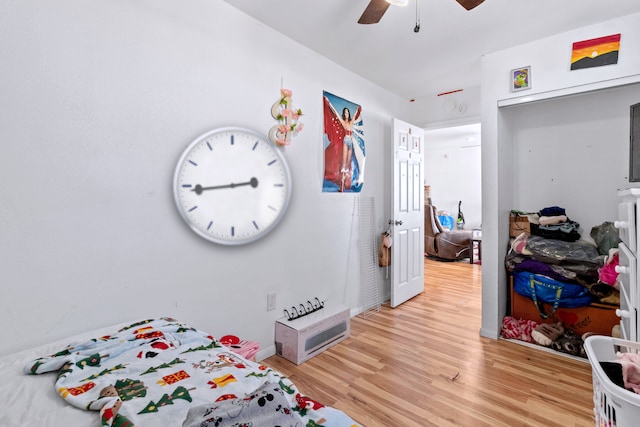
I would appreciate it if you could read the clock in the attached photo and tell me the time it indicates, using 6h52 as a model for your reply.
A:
2h44
